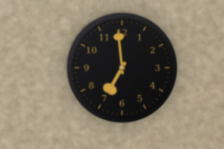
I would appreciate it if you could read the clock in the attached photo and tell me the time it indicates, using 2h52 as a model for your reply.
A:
6h59
